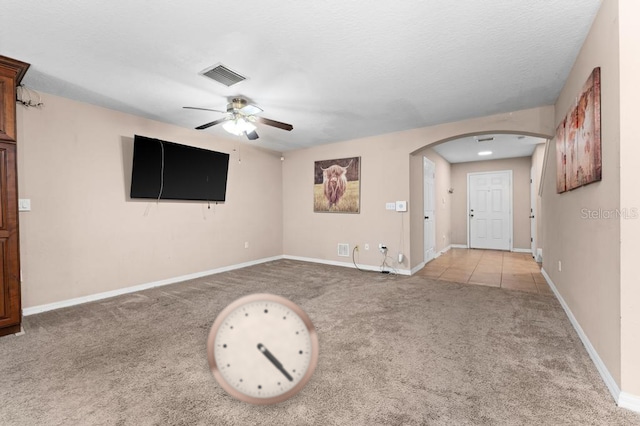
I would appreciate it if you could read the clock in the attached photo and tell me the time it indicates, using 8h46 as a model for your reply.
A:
4h22
